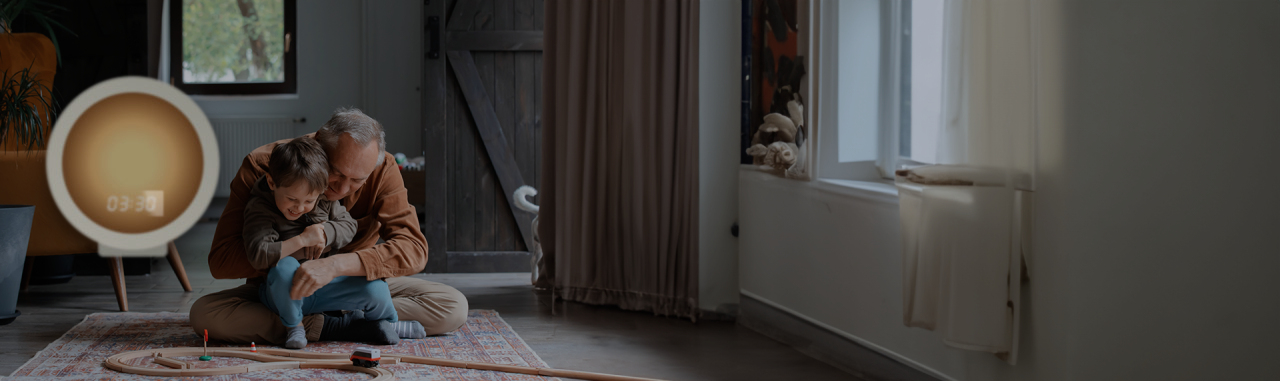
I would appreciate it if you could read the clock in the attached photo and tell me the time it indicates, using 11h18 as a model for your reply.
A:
3h30
